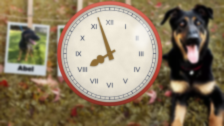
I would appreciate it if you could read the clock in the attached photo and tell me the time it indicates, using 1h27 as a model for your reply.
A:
7h57
